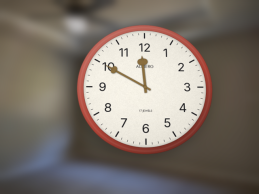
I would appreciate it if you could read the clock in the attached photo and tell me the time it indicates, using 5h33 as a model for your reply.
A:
11h50
